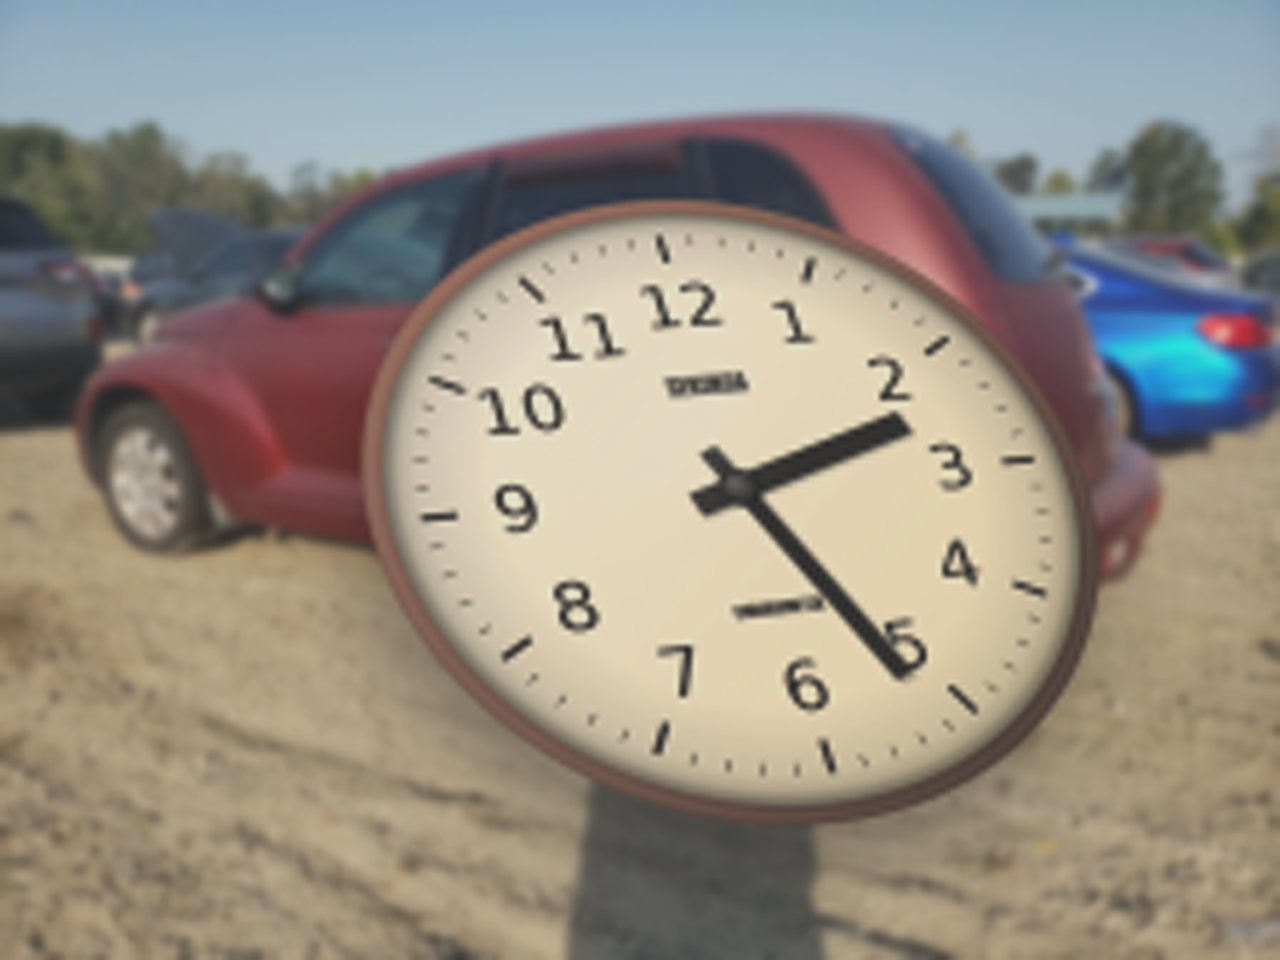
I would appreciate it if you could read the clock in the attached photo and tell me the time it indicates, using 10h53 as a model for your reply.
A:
2h26
